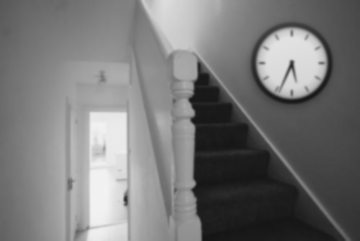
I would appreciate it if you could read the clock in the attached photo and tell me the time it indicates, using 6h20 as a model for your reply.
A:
5h34
